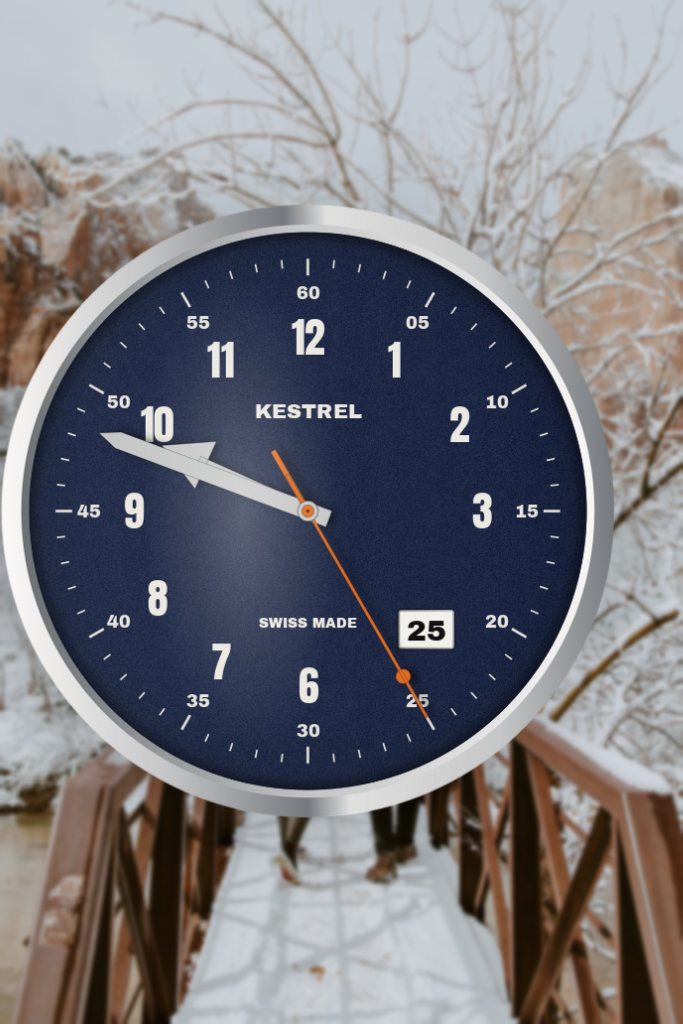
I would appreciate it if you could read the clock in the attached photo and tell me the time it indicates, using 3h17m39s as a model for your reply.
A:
9h48m25s
